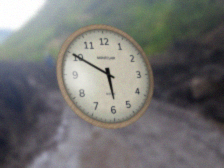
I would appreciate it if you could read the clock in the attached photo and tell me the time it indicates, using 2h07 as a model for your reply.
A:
5h50
